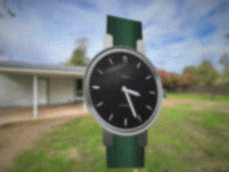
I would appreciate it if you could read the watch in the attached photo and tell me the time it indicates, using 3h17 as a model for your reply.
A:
3h26
